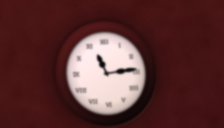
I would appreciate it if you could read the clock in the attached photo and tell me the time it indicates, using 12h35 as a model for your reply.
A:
11h14
